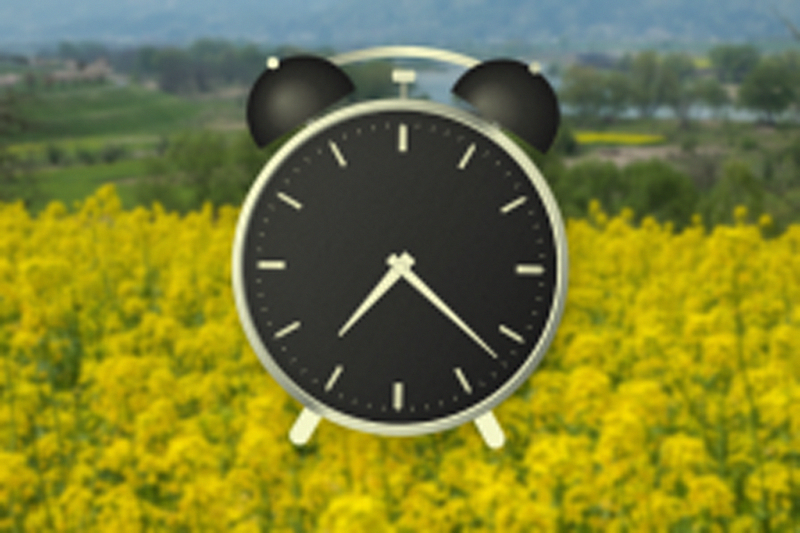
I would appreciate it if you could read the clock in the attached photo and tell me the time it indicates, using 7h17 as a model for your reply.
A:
7h22
